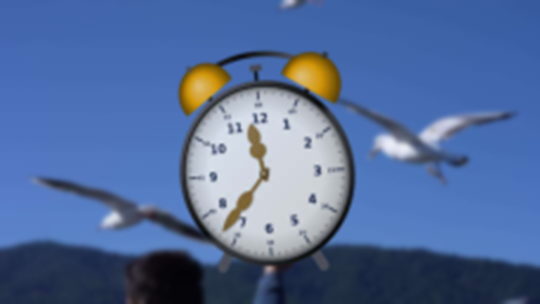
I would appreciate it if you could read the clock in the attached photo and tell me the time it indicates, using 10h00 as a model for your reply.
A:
11h37
